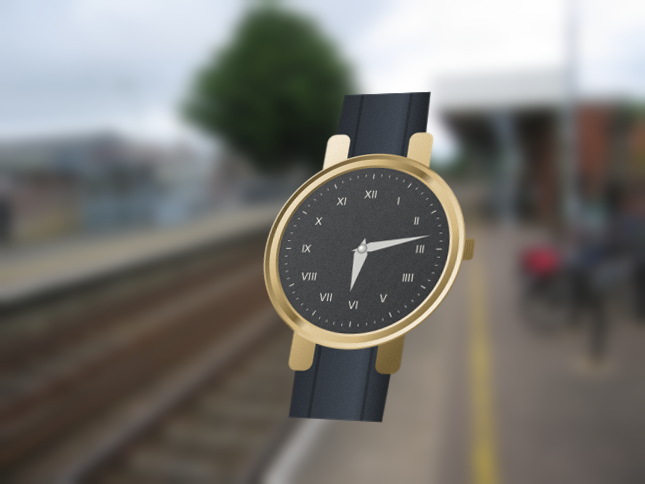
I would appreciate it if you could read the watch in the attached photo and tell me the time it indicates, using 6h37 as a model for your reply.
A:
6h13
